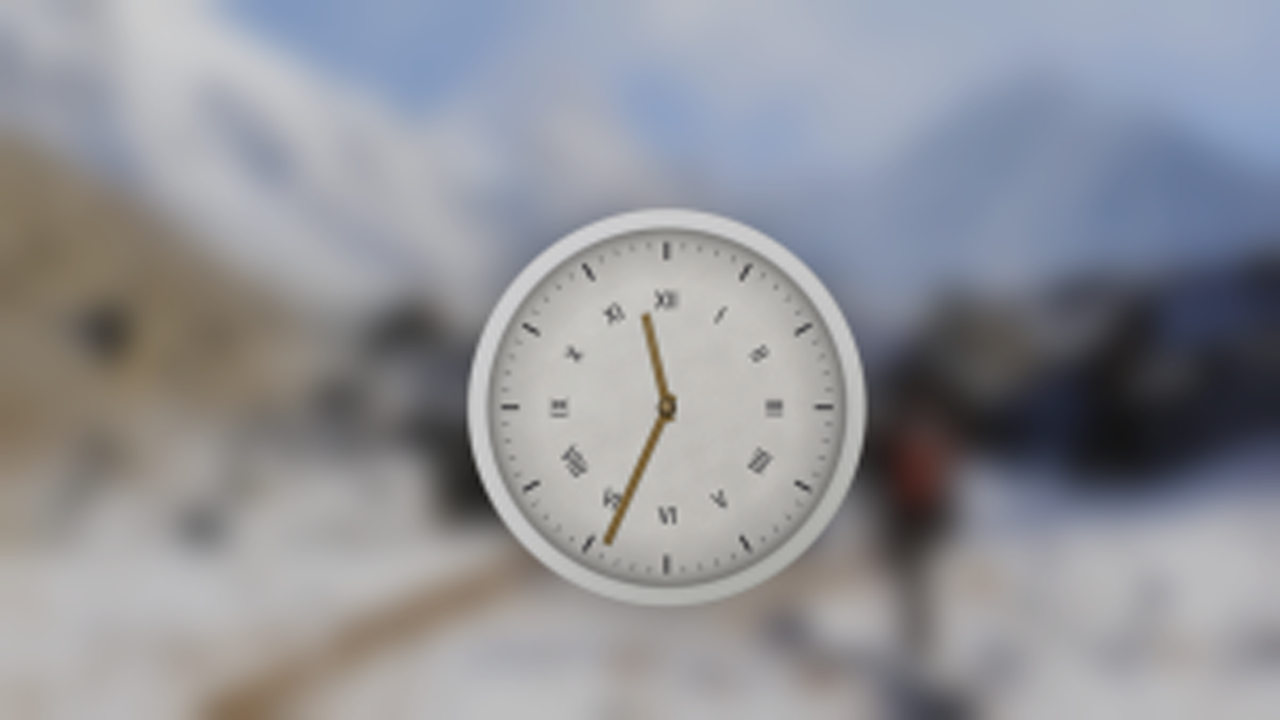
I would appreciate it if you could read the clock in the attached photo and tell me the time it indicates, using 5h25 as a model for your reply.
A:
11h34
